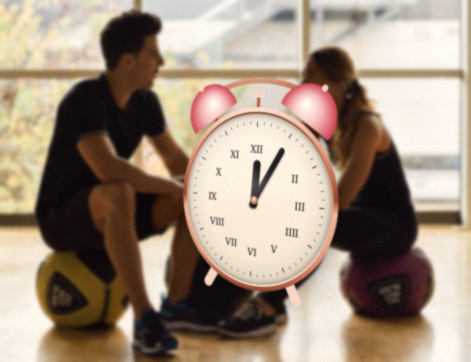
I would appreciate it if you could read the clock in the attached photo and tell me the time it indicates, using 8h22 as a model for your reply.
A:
12h05
